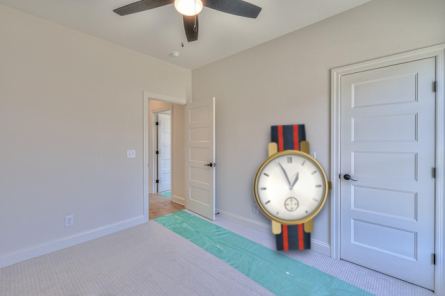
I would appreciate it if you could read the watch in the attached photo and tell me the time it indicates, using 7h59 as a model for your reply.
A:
12h56
